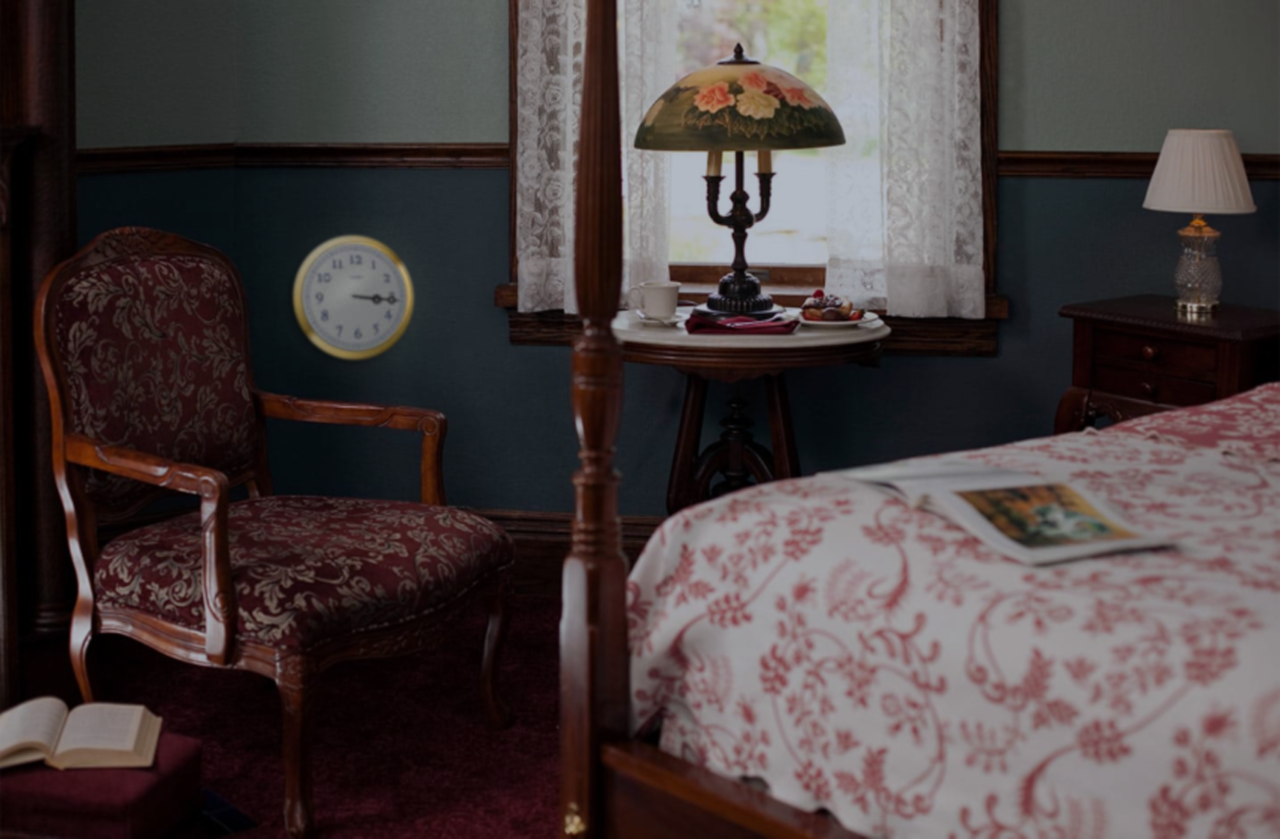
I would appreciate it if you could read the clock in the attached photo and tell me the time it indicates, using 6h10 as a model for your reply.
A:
3h16
